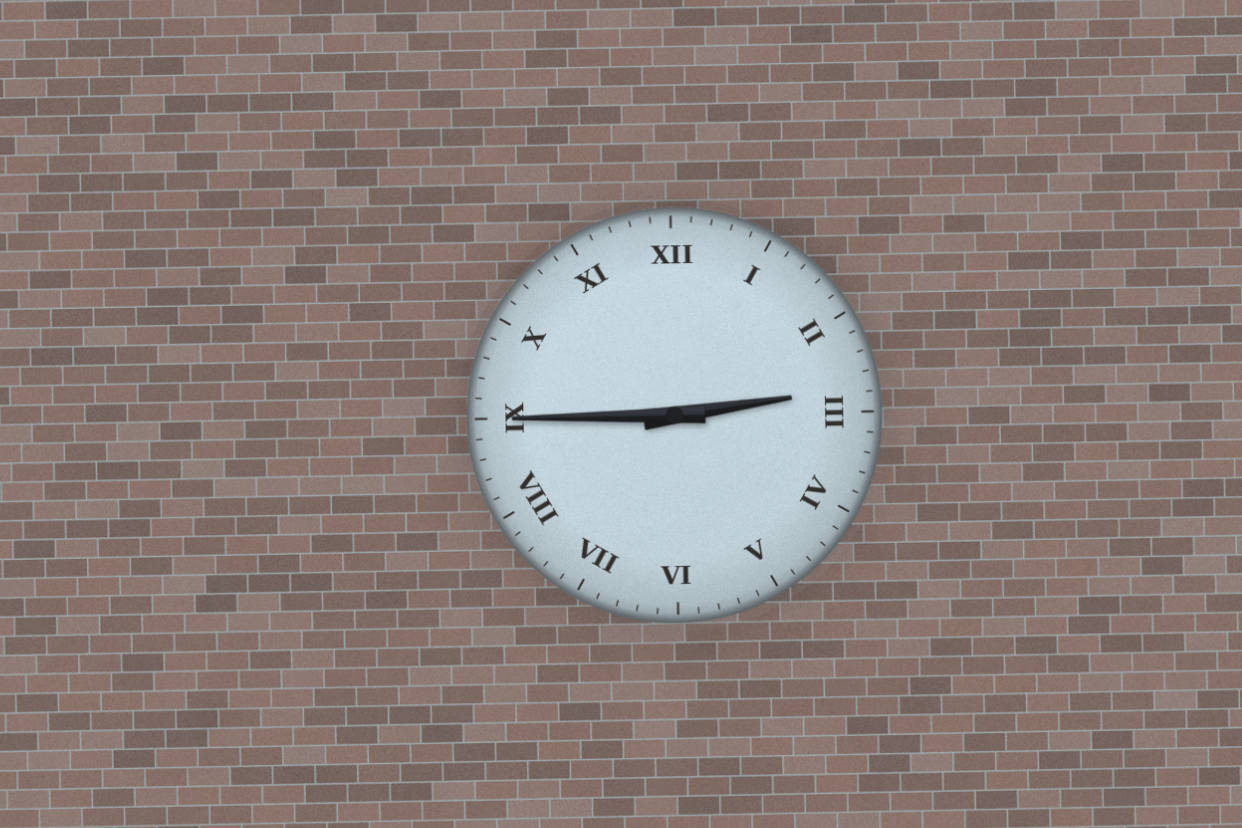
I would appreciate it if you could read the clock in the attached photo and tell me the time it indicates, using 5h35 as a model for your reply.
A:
2h45
